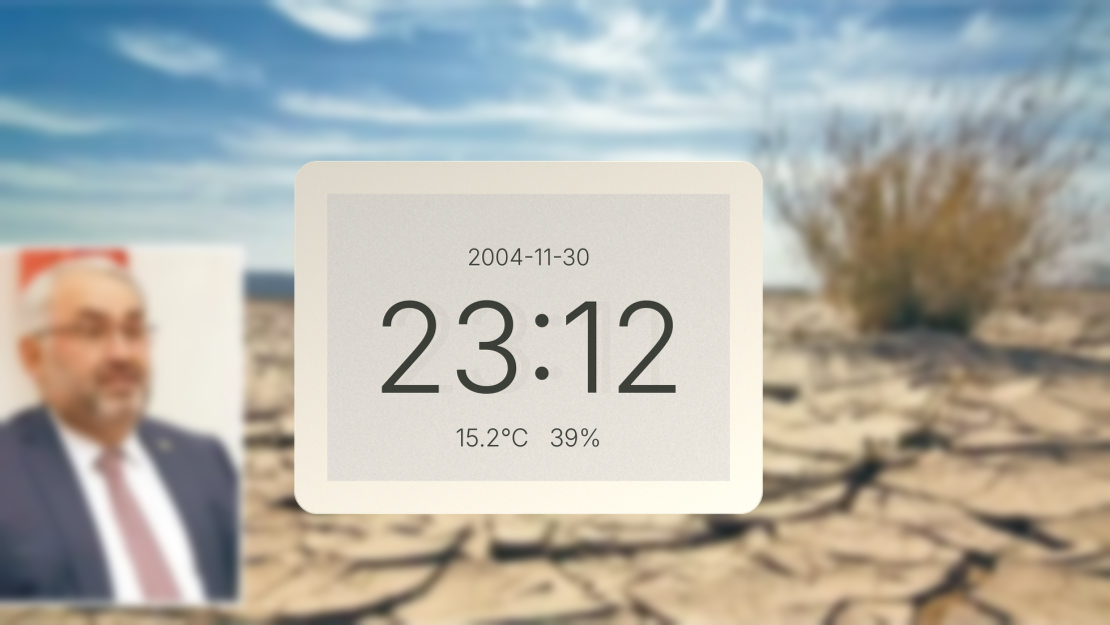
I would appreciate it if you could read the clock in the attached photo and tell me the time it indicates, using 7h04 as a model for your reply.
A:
23h12
